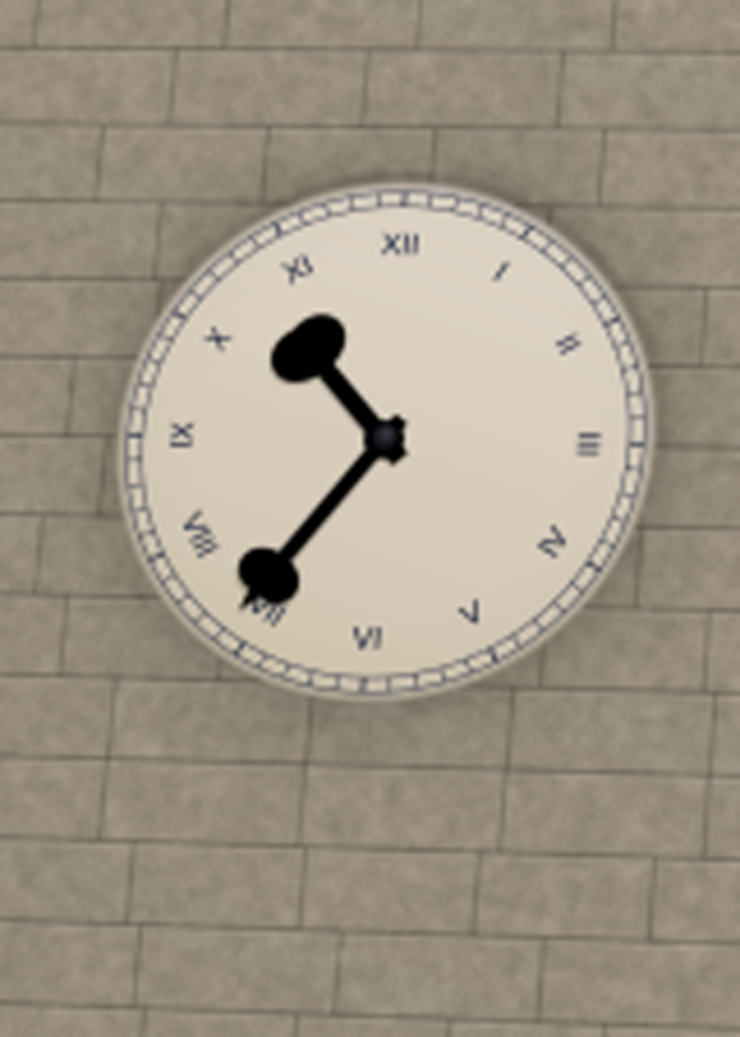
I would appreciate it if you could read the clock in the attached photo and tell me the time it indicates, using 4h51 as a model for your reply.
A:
10h36
